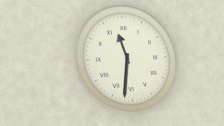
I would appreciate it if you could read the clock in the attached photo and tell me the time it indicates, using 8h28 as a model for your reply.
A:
11h32
